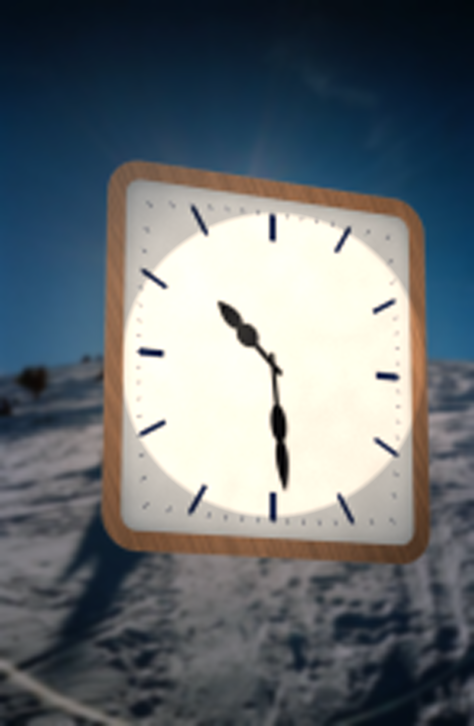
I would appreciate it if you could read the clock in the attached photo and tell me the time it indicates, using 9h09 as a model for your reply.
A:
10h29
